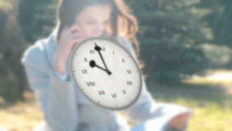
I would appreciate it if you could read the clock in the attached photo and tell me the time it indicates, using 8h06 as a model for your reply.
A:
9h58
